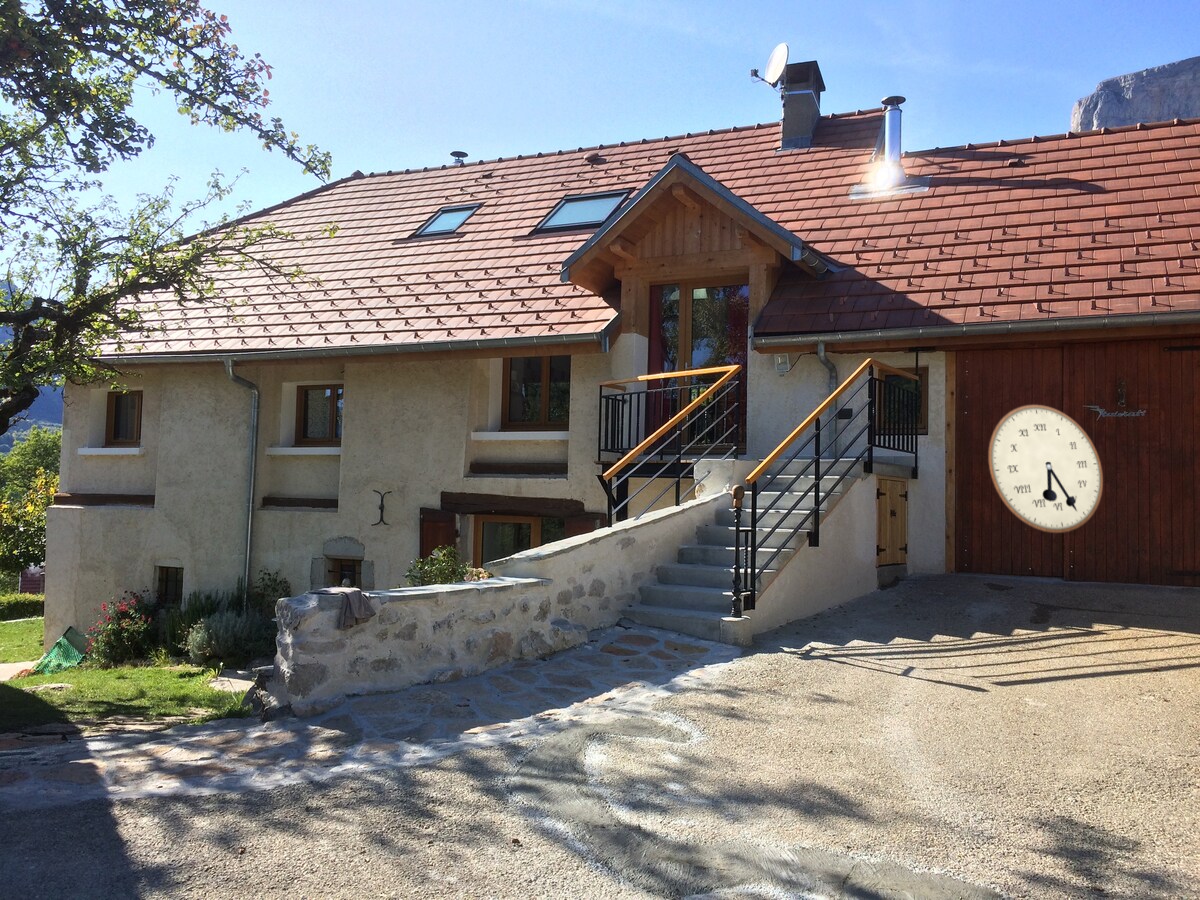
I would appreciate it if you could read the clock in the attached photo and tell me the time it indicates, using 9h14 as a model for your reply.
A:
6h26
